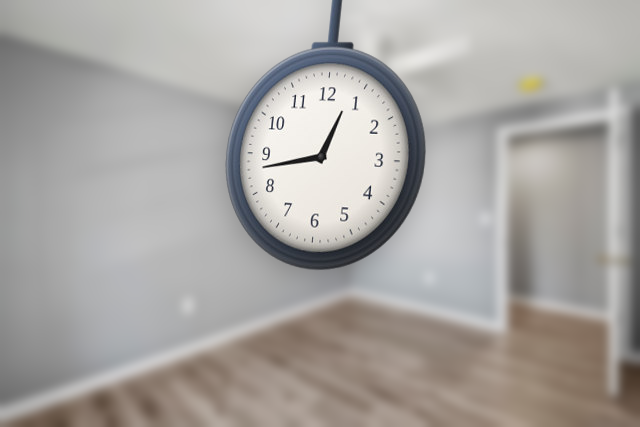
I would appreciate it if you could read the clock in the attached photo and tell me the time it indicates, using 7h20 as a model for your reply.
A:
12h43
